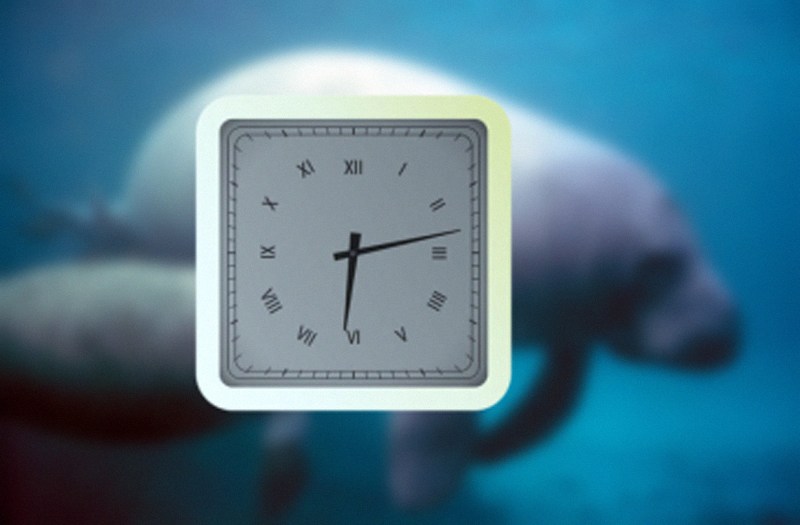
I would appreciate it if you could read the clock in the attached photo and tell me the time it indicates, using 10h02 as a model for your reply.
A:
6h13
